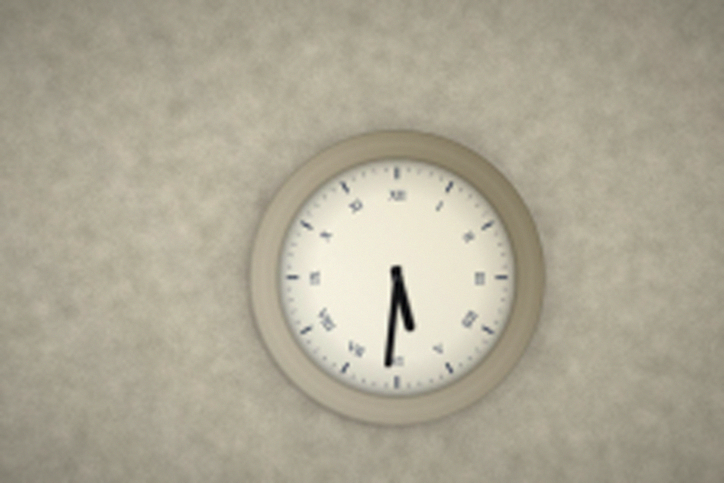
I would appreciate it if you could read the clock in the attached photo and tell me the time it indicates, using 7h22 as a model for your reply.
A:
5h31
